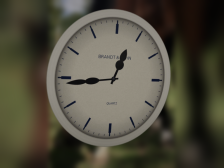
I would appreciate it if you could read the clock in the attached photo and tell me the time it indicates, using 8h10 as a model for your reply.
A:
12h44
